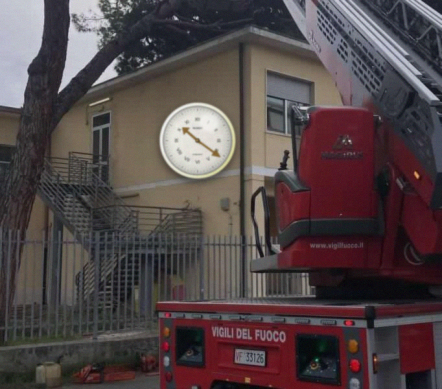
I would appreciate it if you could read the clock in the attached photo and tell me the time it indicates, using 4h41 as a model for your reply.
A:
10h21
